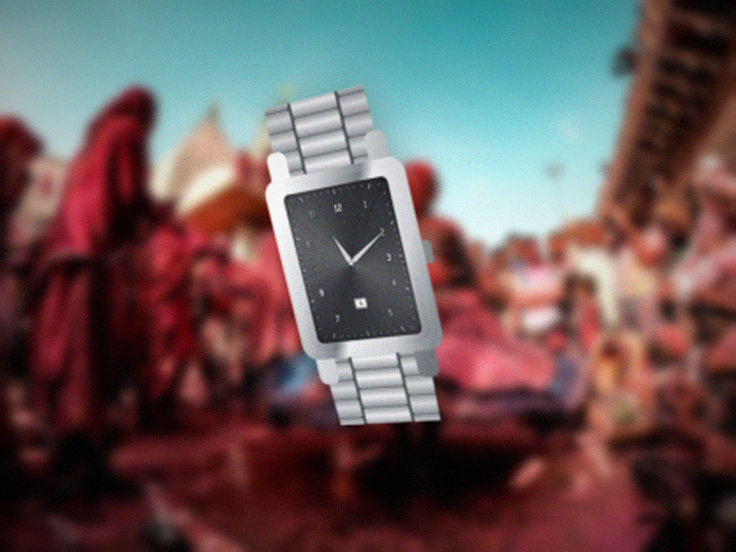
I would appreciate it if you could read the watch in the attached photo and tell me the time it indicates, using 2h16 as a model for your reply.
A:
11h10
